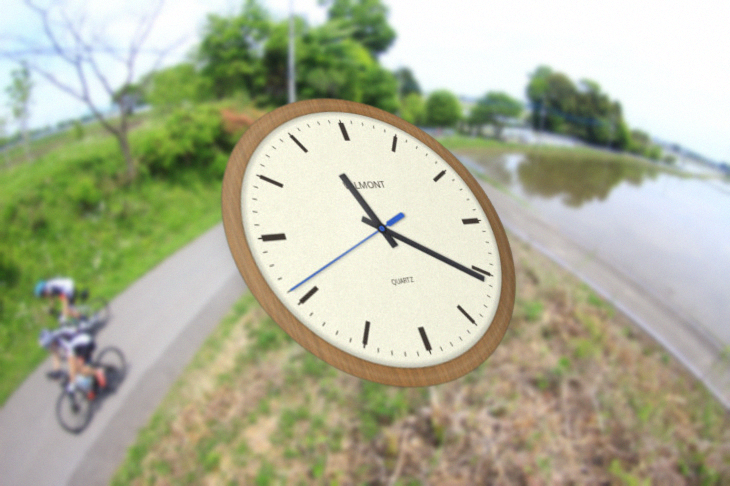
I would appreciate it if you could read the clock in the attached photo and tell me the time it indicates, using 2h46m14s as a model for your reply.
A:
11h20m41s
